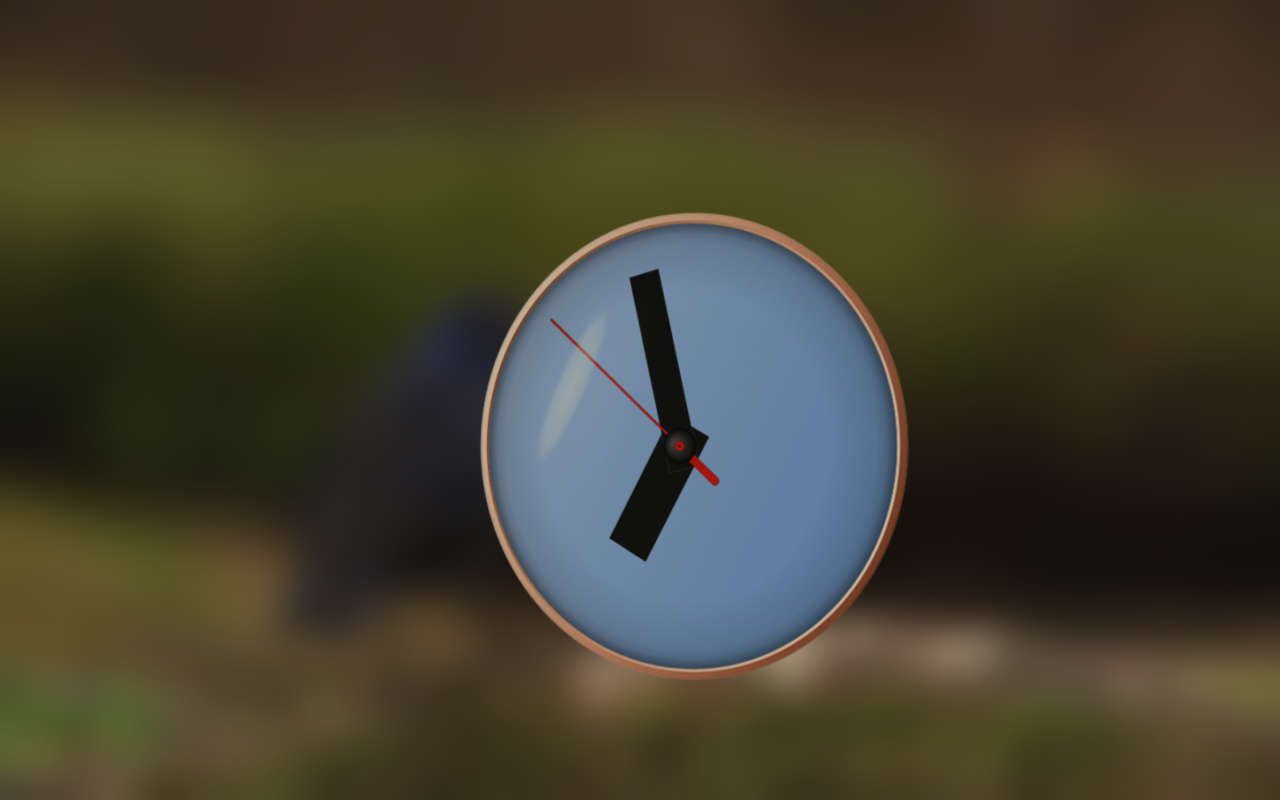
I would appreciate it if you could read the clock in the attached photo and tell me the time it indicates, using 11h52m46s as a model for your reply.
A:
6h57m52s
